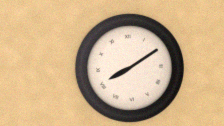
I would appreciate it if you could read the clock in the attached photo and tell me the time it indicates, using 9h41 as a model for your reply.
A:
8h10
